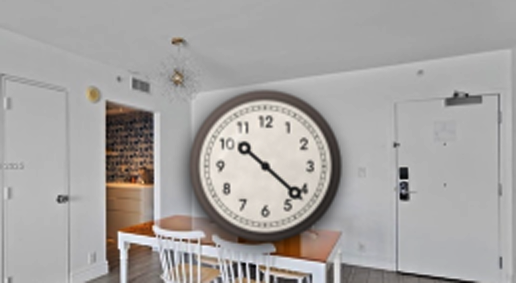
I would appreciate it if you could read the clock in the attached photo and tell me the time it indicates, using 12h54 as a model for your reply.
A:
10h22
